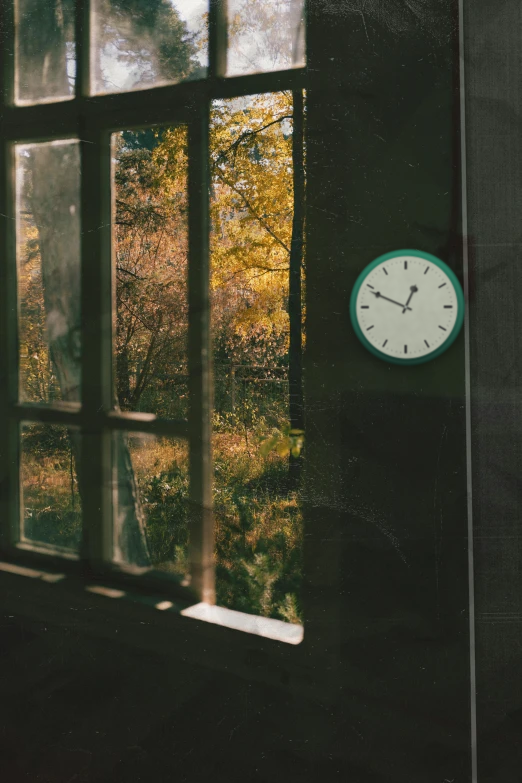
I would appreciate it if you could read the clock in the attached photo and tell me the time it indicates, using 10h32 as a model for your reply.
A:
12h49
